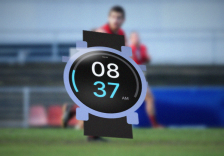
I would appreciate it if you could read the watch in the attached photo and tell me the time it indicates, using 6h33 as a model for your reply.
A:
8h37
